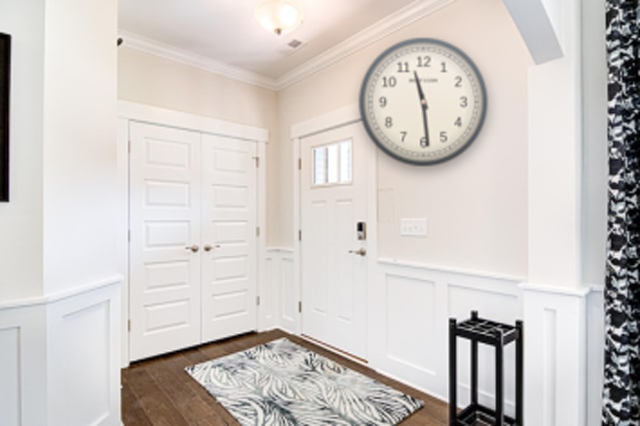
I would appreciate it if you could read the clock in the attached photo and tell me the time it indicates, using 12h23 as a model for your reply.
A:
11h29
